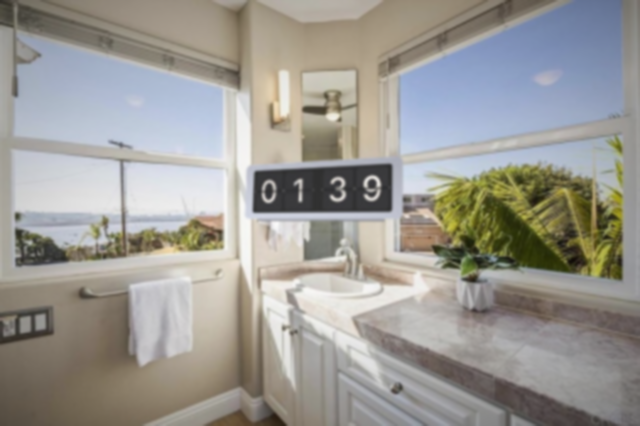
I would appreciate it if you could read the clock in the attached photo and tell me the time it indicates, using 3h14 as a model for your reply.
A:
1h39
